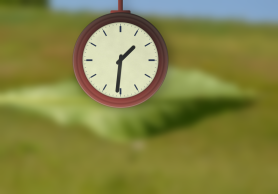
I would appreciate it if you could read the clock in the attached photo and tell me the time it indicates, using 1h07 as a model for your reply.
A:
1h31
